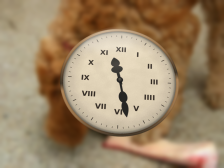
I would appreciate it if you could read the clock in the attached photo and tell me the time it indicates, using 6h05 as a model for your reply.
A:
11h28
